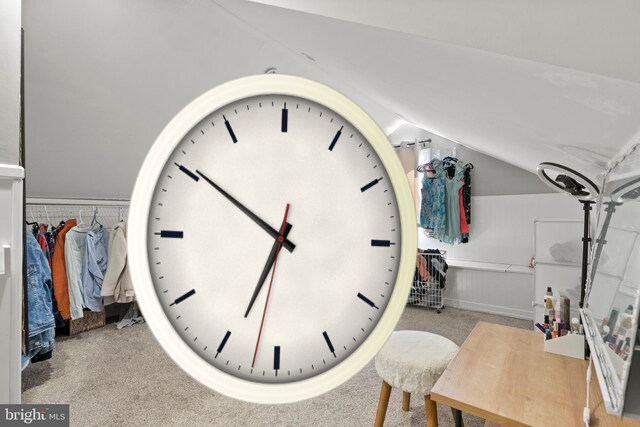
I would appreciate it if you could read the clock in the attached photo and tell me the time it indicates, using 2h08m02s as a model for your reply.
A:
6h50m32s
